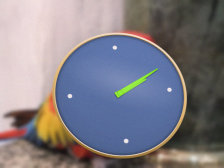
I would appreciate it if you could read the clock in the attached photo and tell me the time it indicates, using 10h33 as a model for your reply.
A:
2h10
